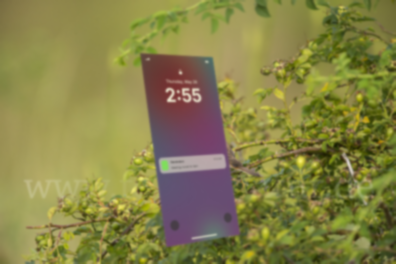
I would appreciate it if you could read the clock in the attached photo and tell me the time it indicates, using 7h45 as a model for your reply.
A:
2h55
